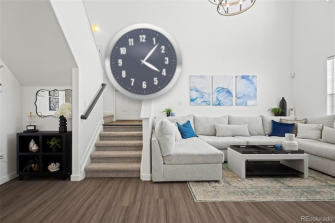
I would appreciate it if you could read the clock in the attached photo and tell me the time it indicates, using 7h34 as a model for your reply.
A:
4h07
